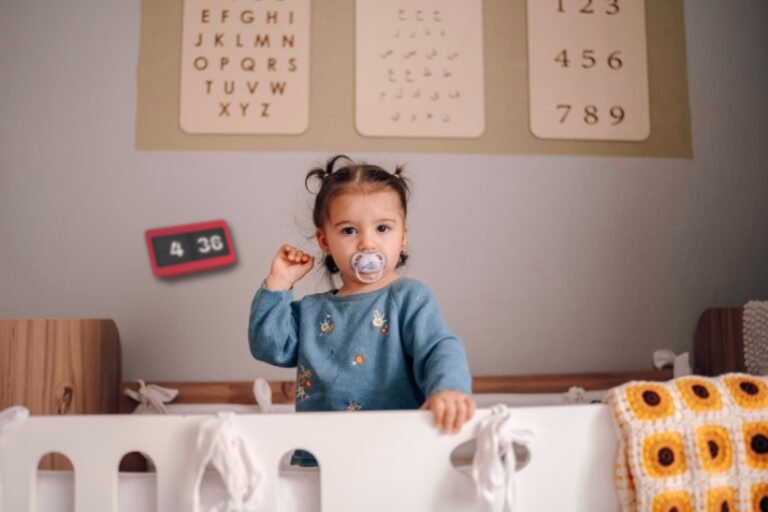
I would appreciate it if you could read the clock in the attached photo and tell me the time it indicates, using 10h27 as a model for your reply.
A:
4h36
